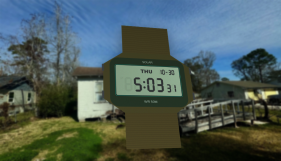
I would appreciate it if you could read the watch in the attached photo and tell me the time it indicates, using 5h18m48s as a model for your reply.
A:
5h03m31s
